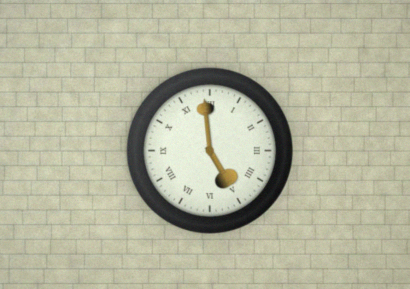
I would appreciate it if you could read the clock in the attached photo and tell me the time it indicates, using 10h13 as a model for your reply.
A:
4h59
